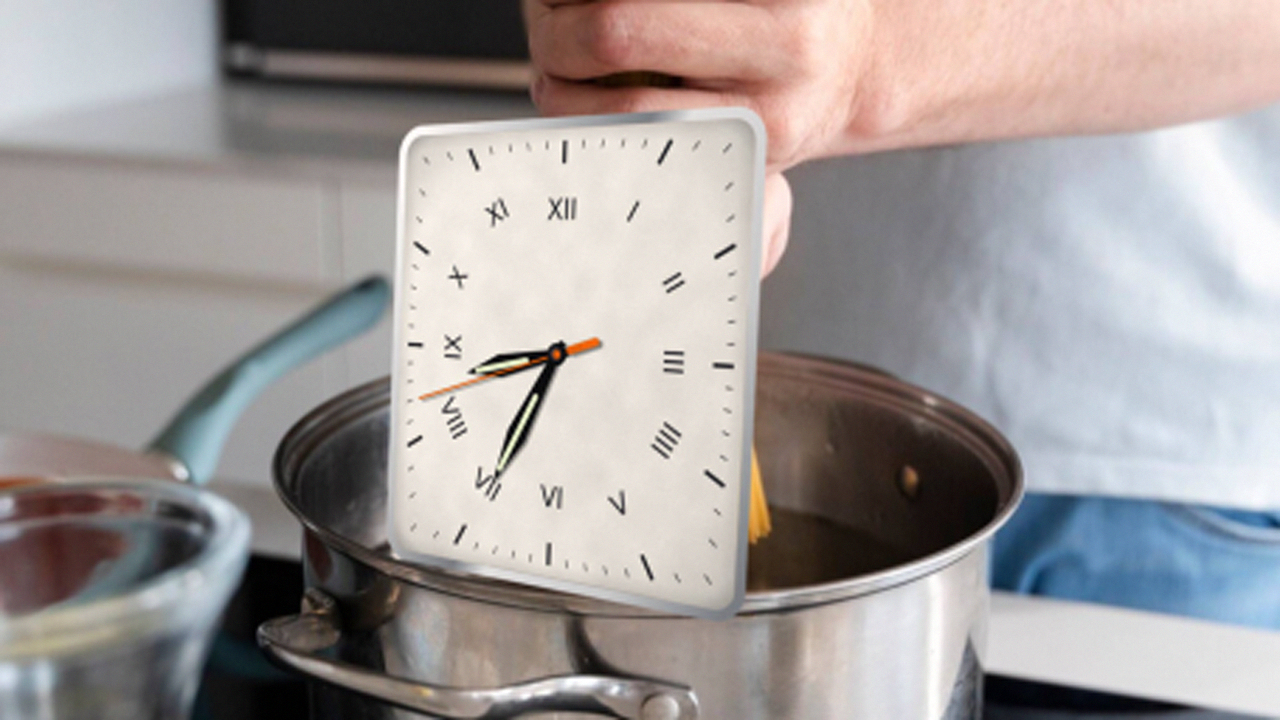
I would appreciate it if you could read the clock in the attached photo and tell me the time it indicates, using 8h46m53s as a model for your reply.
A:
8h34m42s
